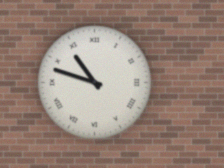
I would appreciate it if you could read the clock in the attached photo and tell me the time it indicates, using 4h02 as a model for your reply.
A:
10h48
